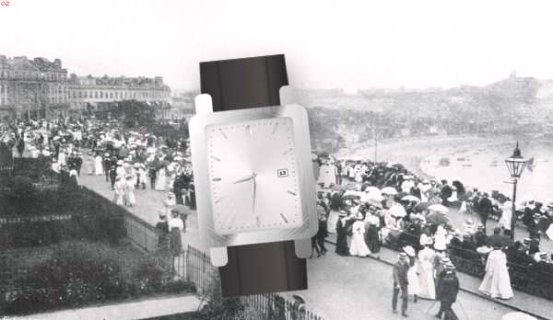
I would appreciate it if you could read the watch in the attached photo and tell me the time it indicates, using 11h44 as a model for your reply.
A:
8h31
